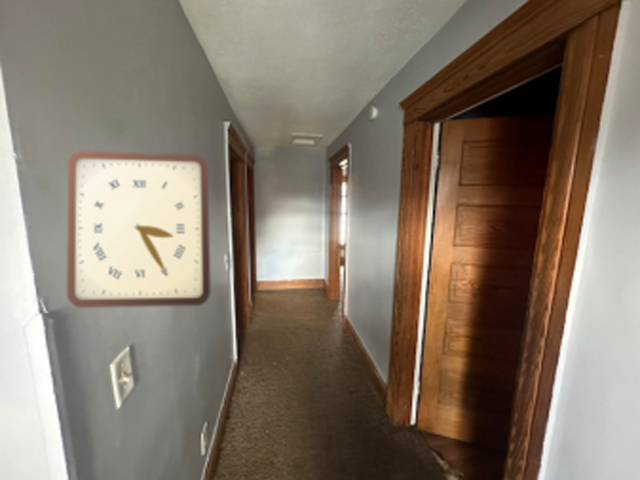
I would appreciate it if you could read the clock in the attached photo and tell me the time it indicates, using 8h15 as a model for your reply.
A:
3h25
